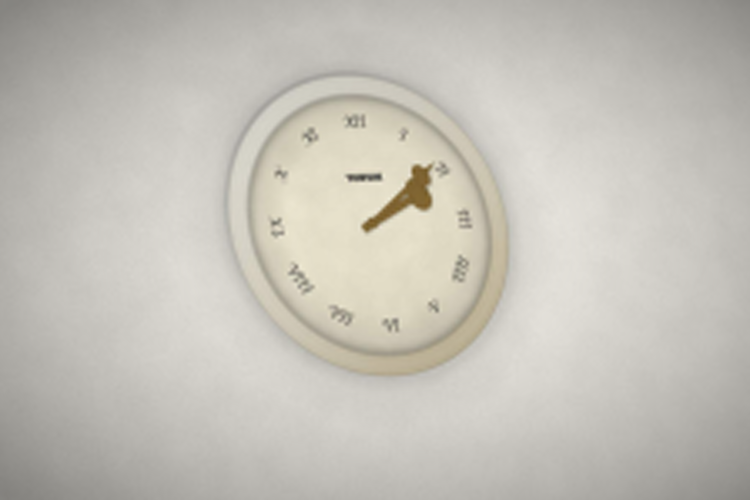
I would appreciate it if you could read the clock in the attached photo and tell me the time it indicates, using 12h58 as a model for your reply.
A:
2h09
